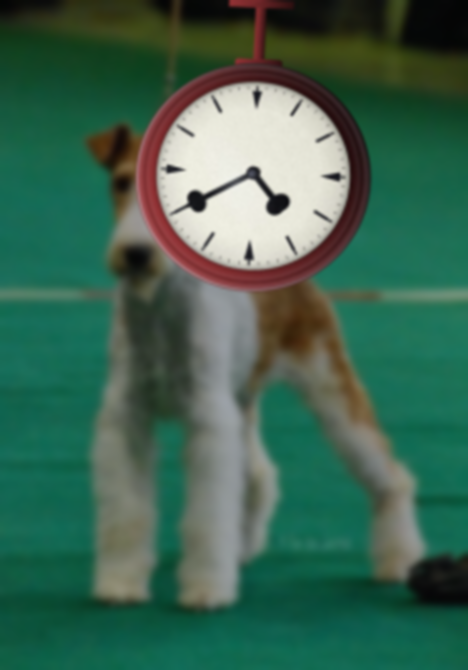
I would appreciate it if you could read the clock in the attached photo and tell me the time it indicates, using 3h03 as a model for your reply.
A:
4h40
